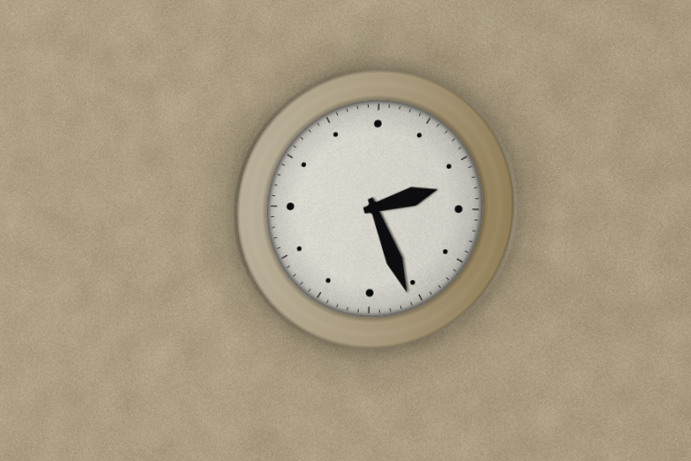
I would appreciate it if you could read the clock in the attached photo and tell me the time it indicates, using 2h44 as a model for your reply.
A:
2h26
